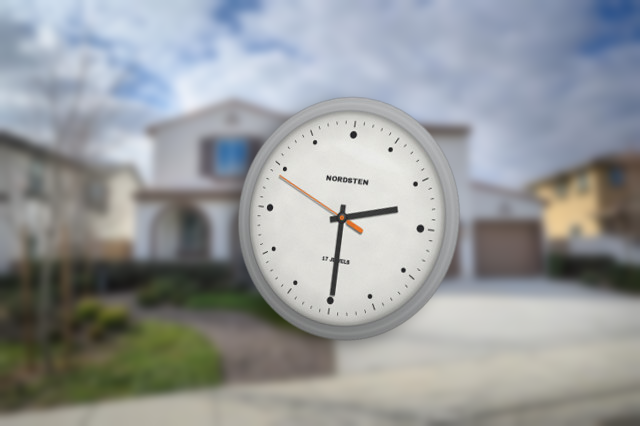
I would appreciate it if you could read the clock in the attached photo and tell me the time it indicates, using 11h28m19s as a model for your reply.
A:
2h29m49s
